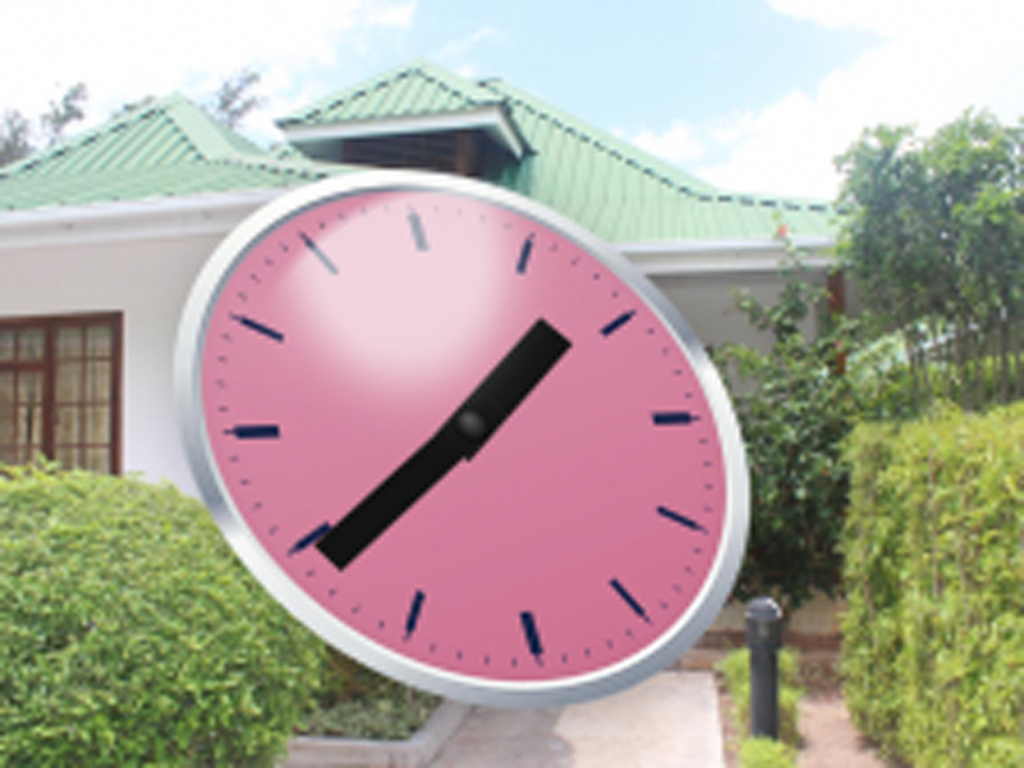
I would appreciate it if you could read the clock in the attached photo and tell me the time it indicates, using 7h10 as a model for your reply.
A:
1h39
